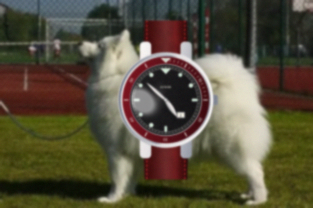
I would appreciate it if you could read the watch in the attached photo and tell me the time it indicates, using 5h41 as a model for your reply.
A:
4h52
